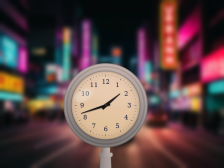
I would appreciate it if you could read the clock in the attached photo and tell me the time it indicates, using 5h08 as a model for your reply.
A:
1h42
